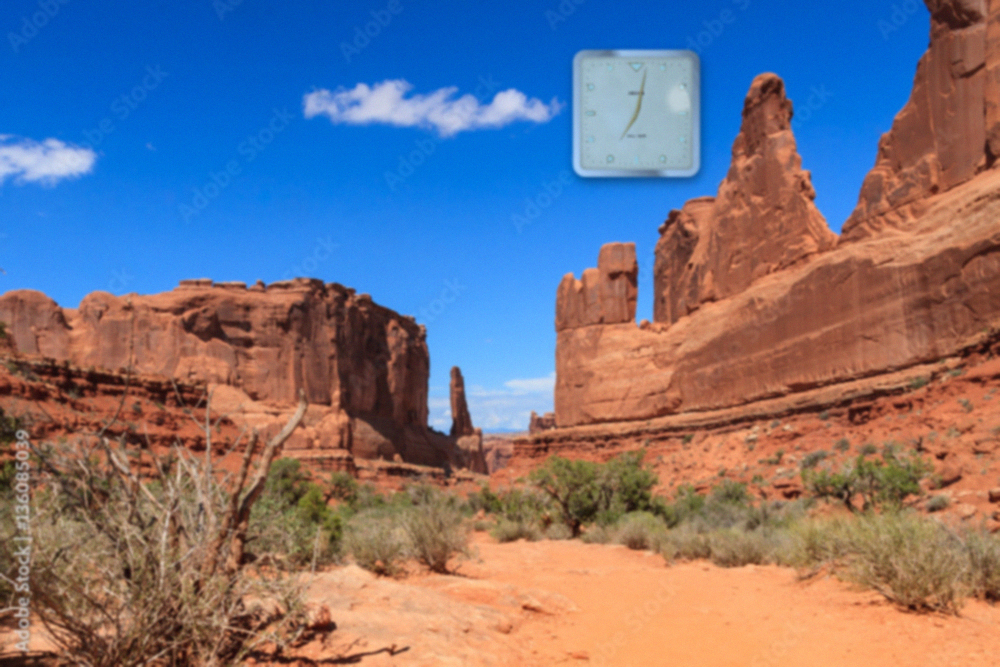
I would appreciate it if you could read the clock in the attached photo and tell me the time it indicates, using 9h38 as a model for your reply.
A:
7h02
